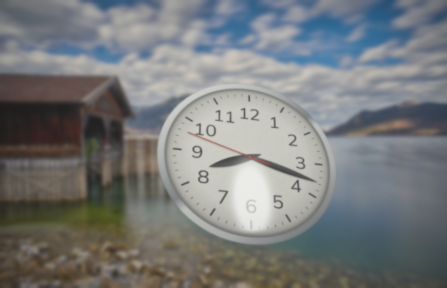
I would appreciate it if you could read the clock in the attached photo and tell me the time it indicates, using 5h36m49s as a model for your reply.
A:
8h17m48s
